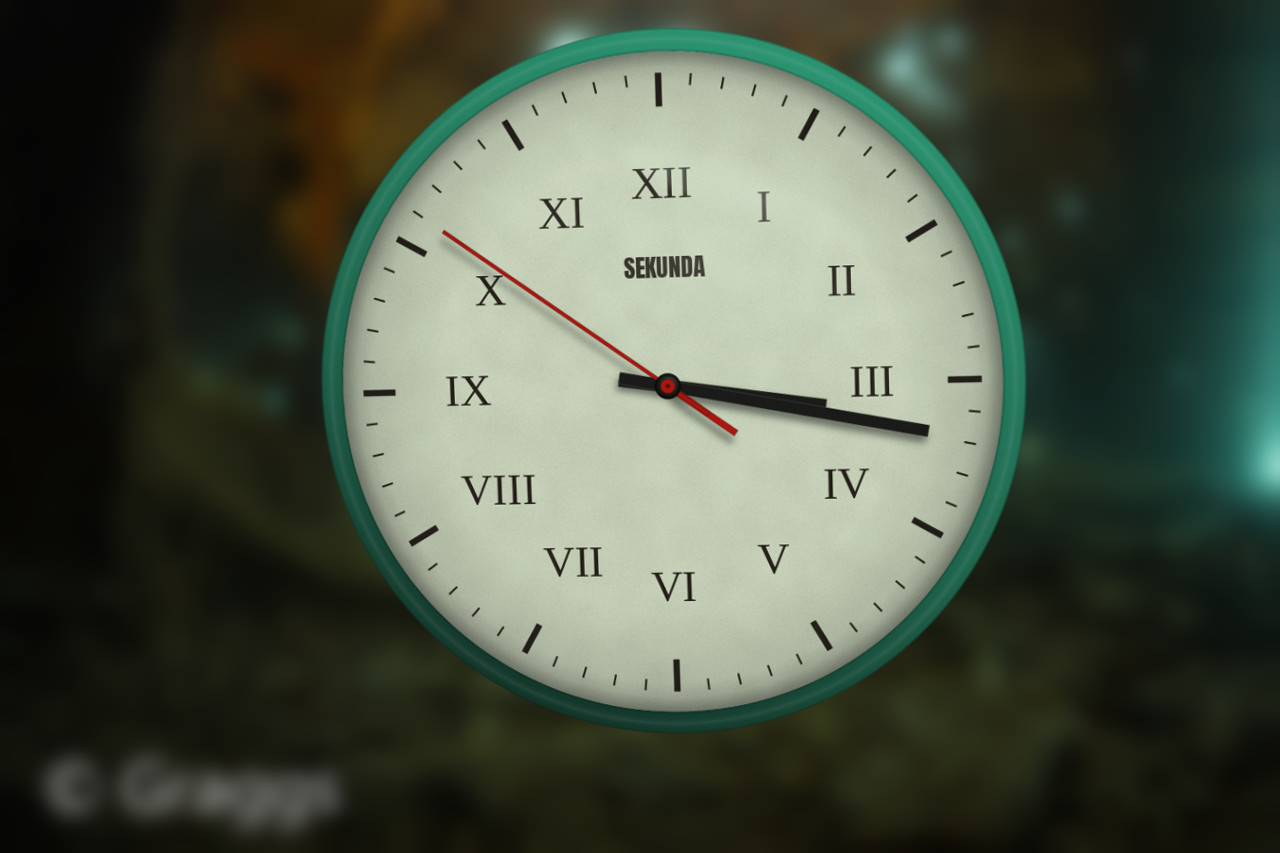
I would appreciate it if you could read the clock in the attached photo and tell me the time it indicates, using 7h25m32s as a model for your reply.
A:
3h16m51s
